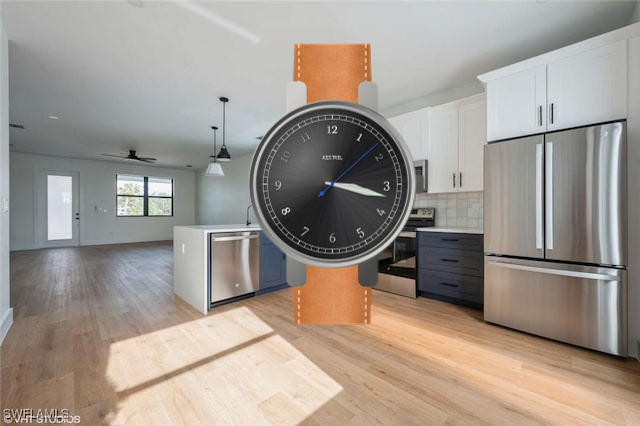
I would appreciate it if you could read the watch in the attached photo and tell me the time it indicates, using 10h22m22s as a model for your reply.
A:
3h17m08s
